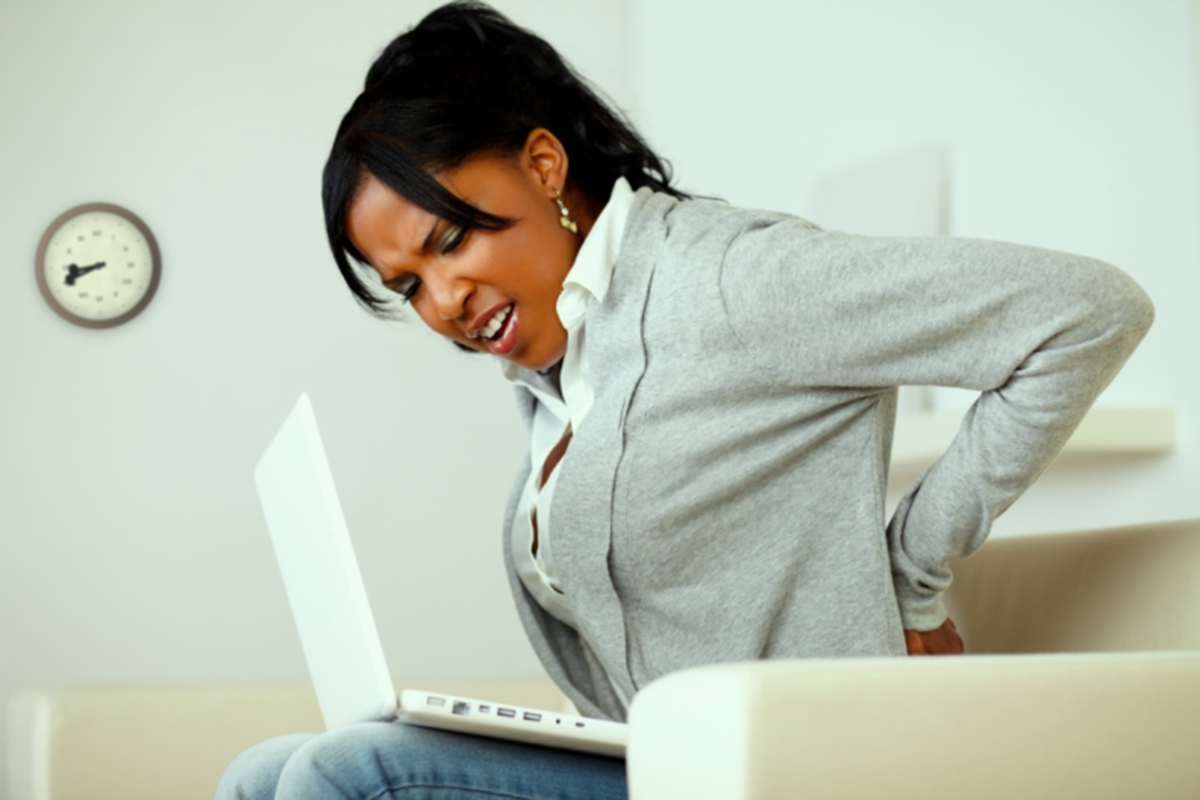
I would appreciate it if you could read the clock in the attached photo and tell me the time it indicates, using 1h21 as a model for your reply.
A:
8h41
